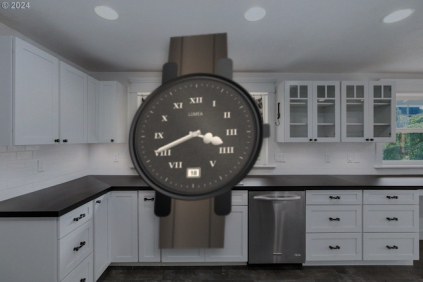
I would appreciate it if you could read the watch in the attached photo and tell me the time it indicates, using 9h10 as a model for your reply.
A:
3h41
